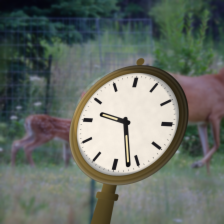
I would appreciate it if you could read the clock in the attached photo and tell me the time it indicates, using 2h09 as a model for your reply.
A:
9h27
